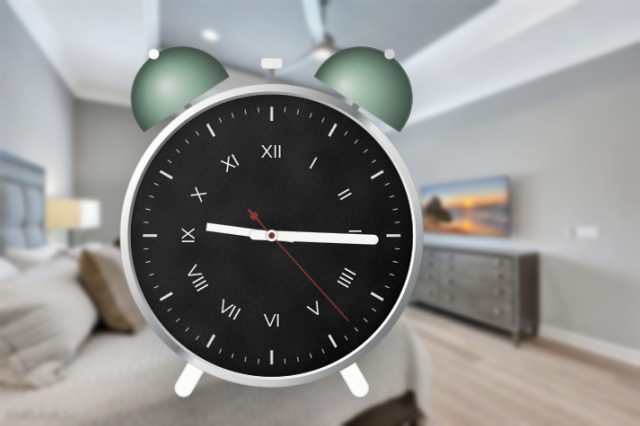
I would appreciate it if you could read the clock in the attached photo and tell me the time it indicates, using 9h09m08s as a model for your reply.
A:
9h15m23s
